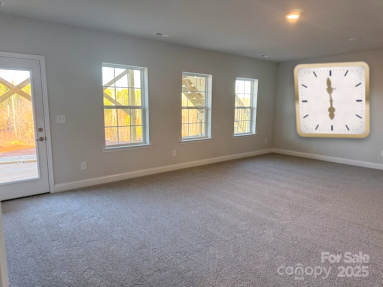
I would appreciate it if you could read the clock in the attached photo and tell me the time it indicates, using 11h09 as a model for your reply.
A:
5h59
